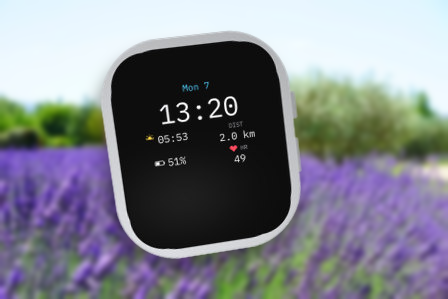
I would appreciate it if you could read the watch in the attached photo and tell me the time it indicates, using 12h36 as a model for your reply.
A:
13h20
